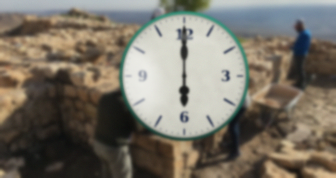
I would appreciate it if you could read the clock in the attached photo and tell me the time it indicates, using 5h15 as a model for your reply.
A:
6h00
